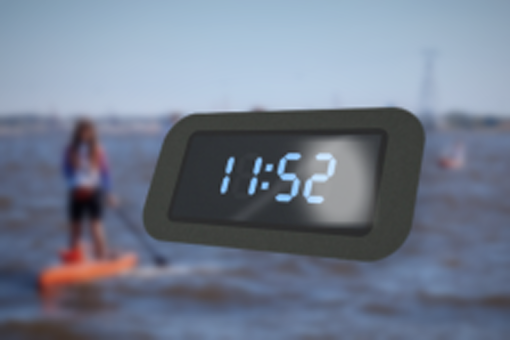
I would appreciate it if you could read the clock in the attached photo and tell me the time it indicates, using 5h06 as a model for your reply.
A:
11h52
